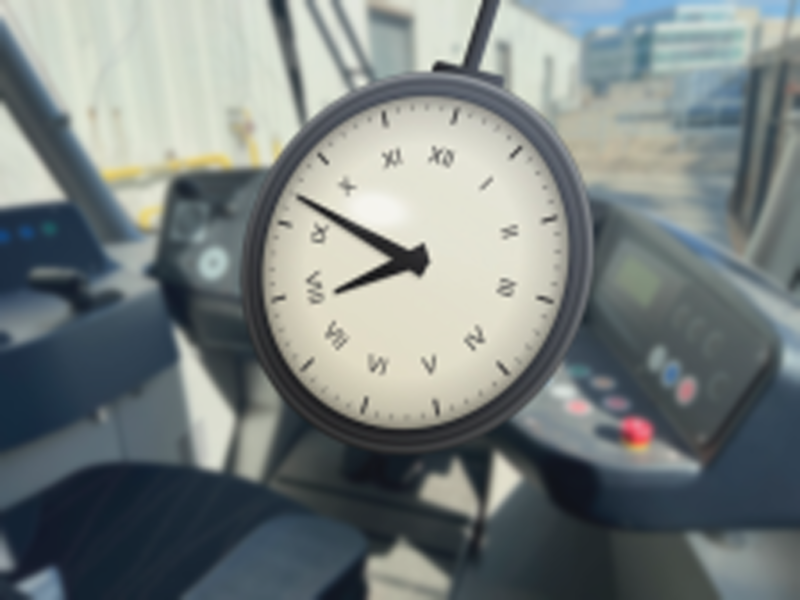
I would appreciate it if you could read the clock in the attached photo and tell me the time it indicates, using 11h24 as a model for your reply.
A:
7h47
